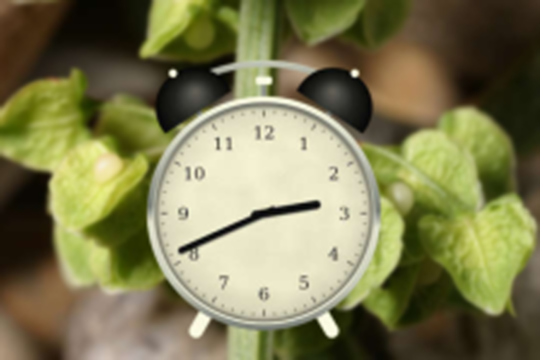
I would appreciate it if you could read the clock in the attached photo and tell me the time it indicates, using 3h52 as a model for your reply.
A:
2h41
